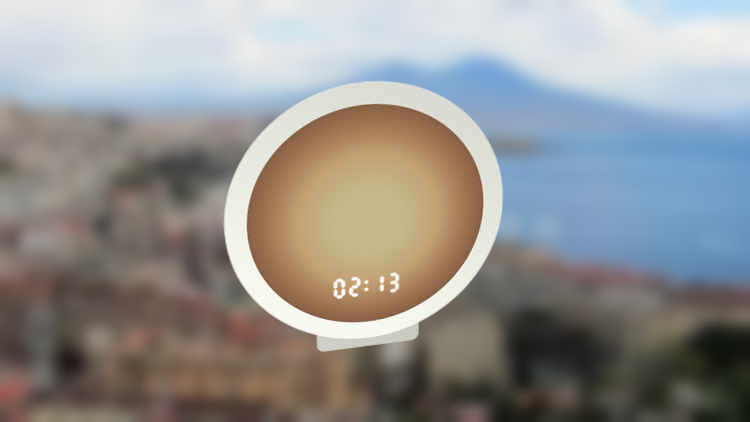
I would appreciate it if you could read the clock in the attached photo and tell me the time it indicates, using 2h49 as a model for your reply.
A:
2h13
